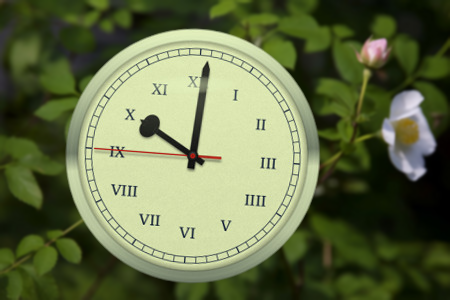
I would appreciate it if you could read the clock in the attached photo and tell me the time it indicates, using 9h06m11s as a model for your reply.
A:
10h00m45s
